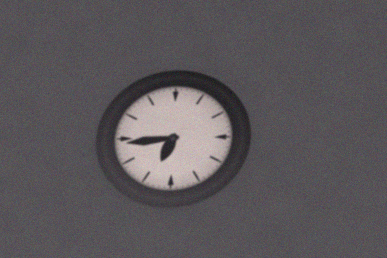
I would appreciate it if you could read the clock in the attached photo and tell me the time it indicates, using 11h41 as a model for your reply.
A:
6h44
